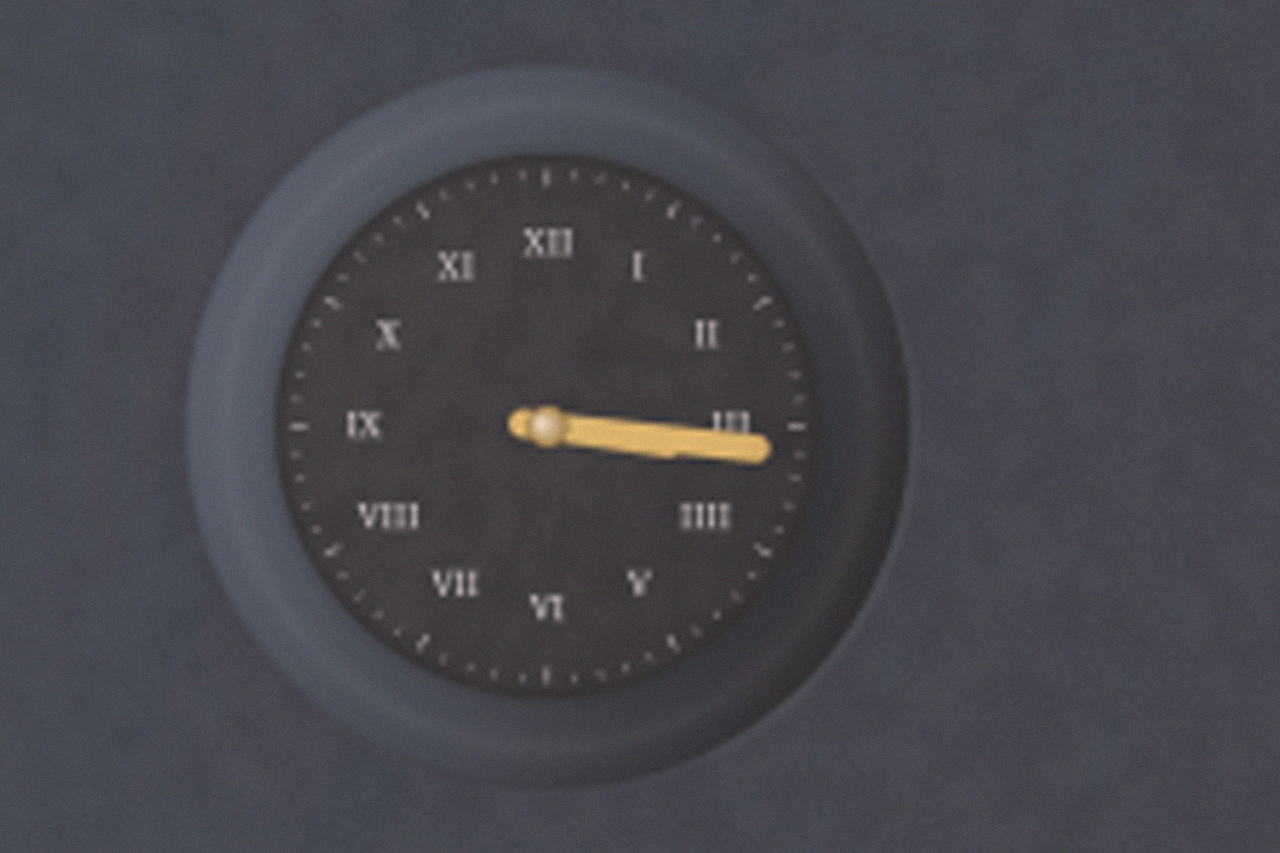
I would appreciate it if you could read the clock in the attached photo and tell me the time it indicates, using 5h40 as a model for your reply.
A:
3h16
